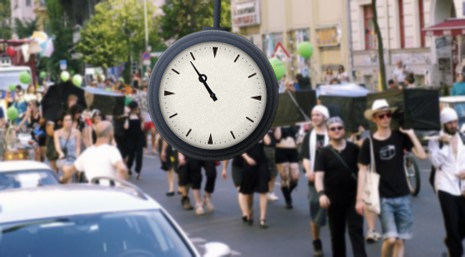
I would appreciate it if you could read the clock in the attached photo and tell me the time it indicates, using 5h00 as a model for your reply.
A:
10h54
